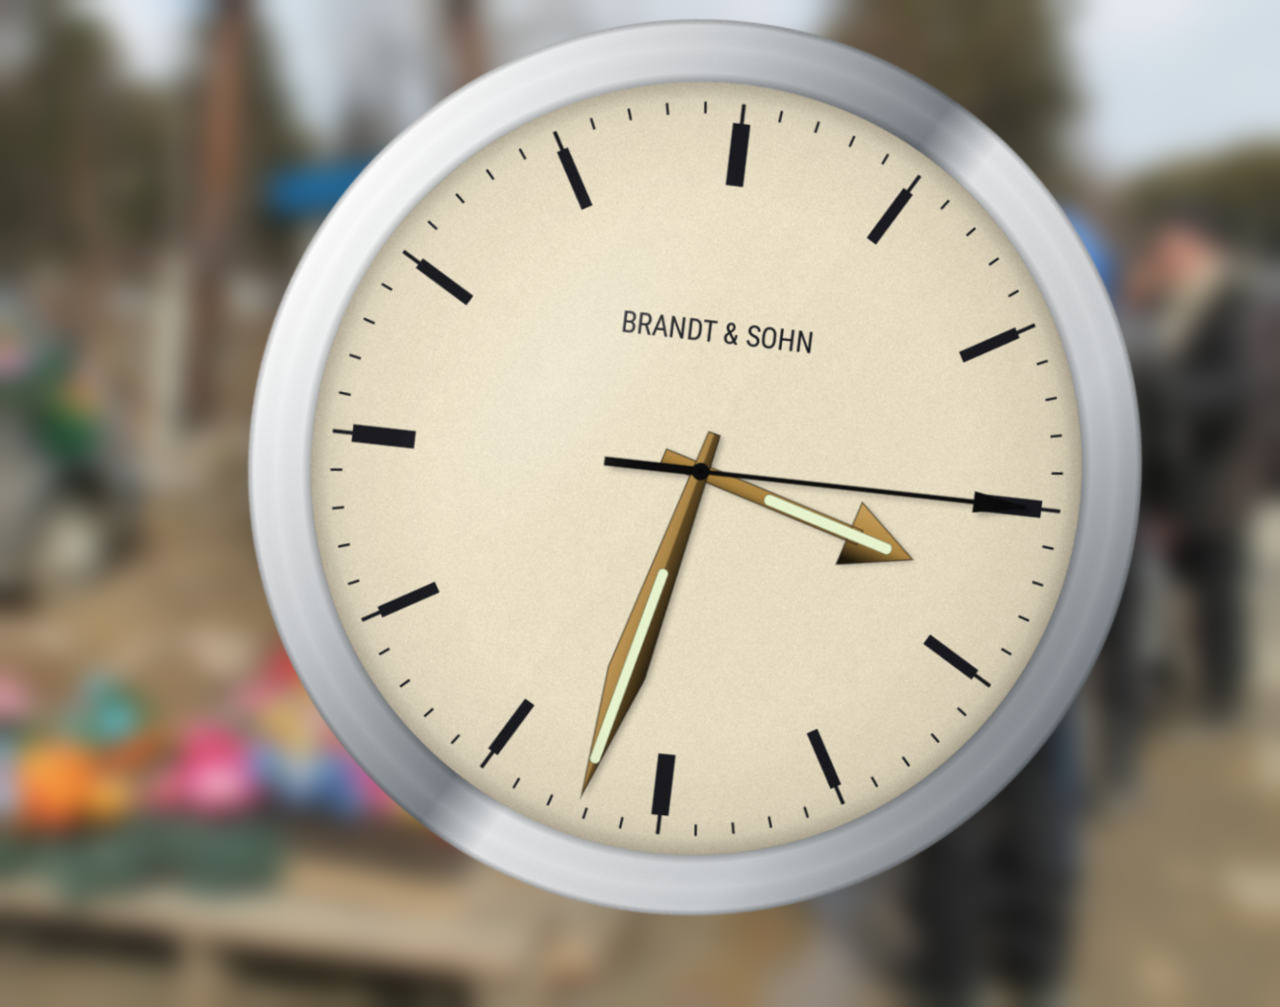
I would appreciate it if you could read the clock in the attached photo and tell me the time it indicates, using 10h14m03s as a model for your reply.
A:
3h32m15s
